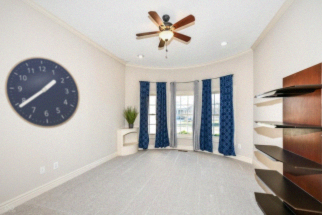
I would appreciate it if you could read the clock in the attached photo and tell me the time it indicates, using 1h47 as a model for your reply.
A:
1h39
